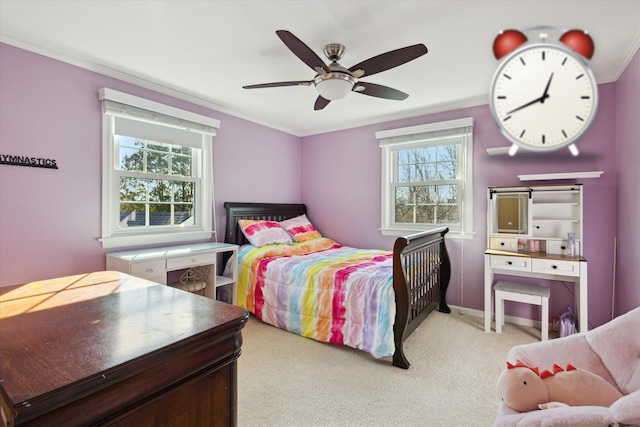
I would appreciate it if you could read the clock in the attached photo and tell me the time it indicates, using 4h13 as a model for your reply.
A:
12h41
